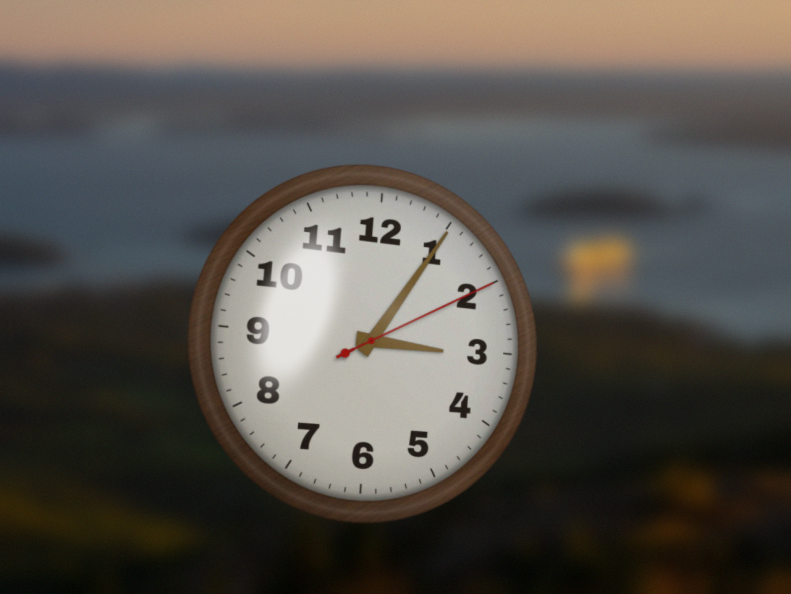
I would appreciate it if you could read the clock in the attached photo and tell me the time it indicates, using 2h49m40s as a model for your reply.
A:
3h05m10s
